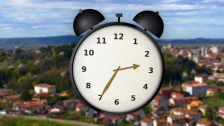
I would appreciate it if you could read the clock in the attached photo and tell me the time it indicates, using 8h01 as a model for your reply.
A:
2h35
